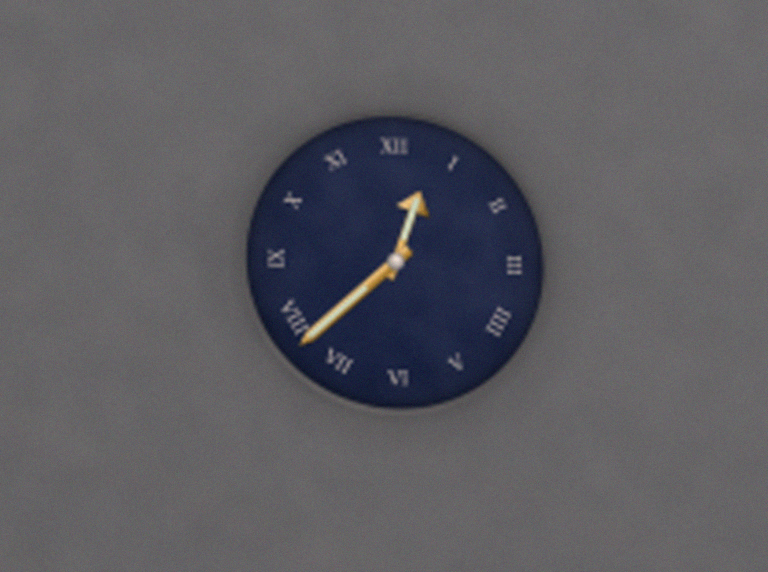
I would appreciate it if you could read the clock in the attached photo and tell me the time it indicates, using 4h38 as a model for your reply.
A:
12h38
